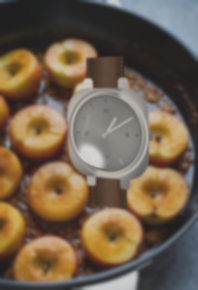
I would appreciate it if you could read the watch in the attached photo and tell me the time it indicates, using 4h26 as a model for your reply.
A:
1h10
